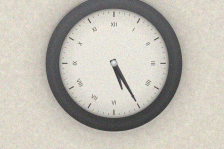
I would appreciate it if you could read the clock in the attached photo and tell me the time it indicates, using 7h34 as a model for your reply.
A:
5h25
